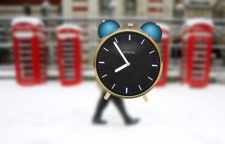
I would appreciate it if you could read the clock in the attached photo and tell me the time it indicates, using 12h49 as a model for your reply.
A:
7h54
